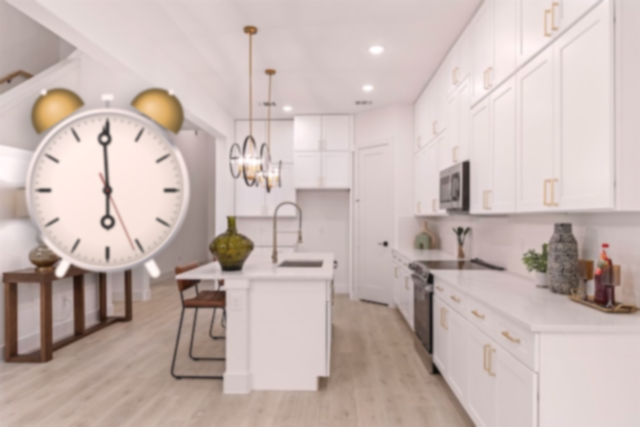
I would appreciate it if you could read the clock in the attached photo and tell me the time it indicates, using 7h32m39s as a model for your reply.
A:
5h59m26s
